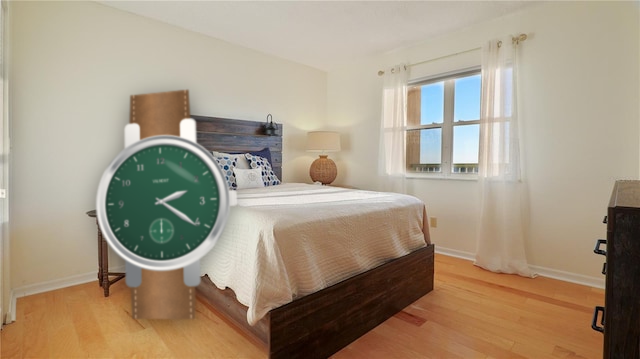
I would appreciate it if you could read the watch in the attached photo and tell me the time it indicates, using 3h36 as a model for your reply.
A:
2h21
